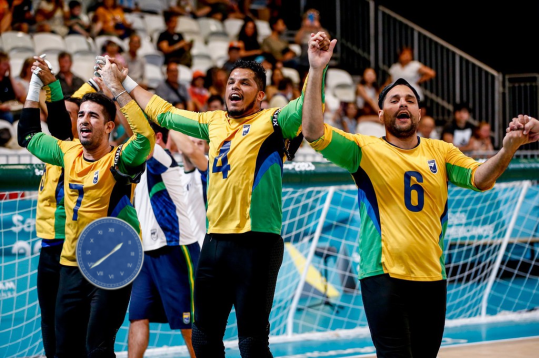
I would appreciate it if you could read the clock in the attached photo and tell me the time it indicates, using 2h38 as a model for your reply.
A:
1h39
